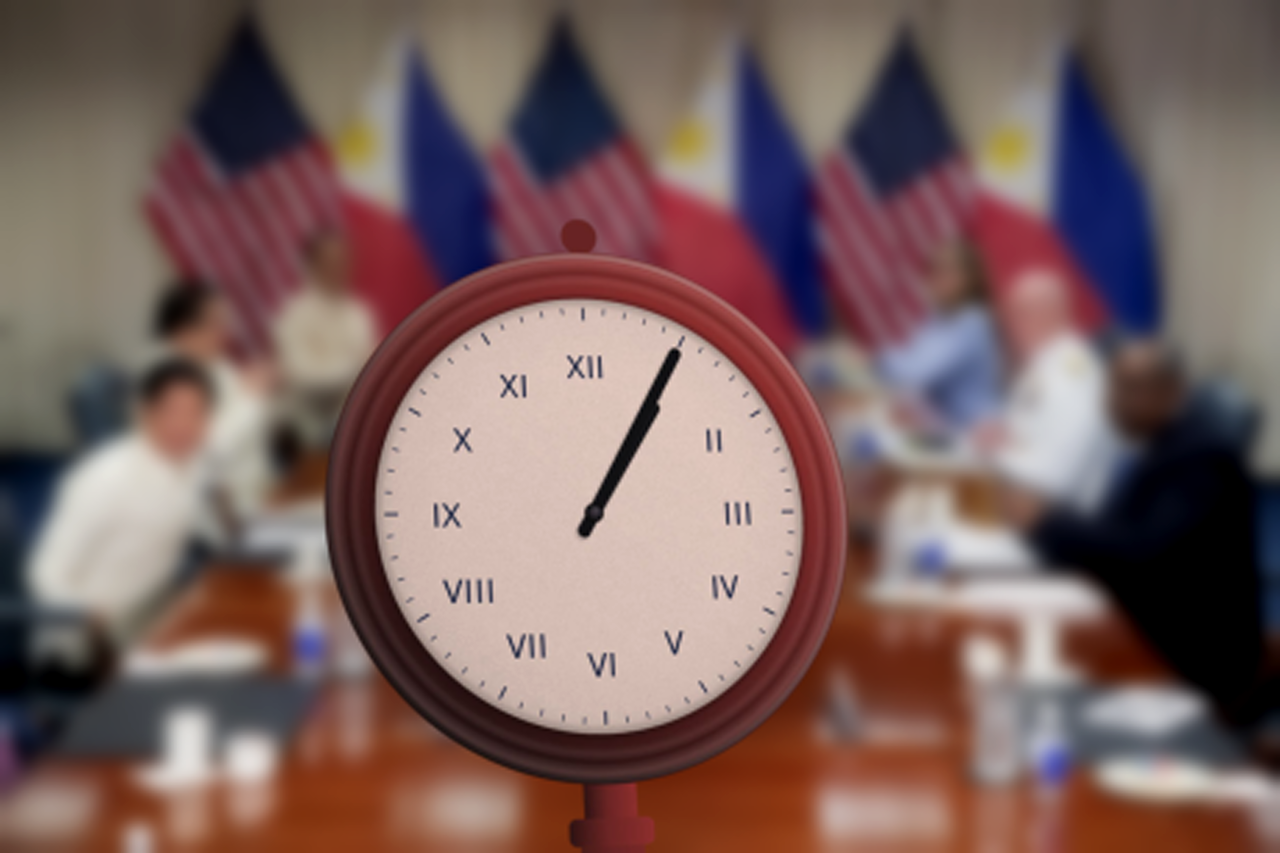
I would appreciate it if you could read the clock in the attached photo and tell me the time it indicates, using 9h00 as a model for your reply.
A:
1h05
